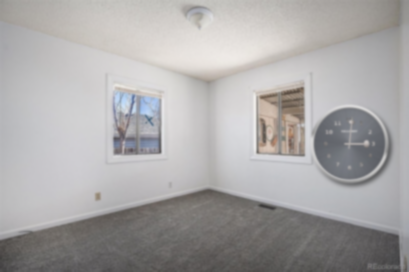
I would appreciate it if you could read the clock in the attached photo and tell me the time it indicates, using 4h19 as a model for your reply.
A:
3h01
